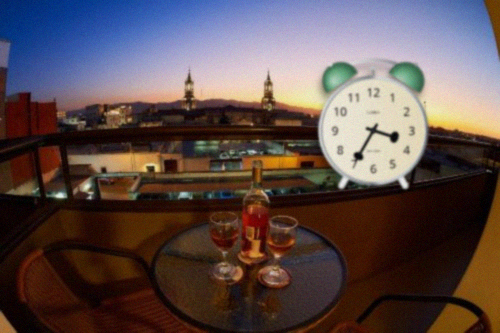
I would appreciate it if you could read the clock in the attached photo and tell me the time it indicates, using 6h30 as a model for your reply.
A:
3h35
